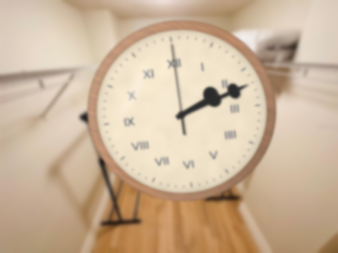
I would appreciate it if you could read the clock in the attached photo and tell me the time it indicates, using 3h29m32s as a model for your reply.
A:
2h12m00s
